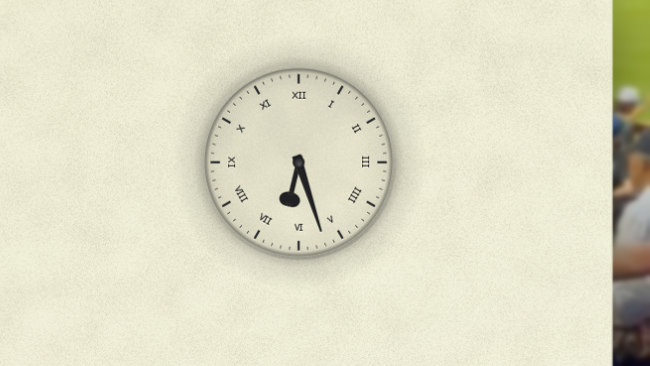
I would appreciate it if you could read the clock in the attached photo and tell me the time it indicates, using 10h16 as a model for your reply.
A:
6h27
